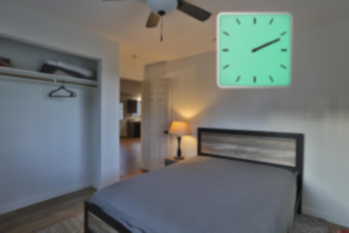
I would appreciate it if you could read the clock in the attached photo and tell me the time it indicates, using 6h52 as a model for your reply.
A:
2h11
